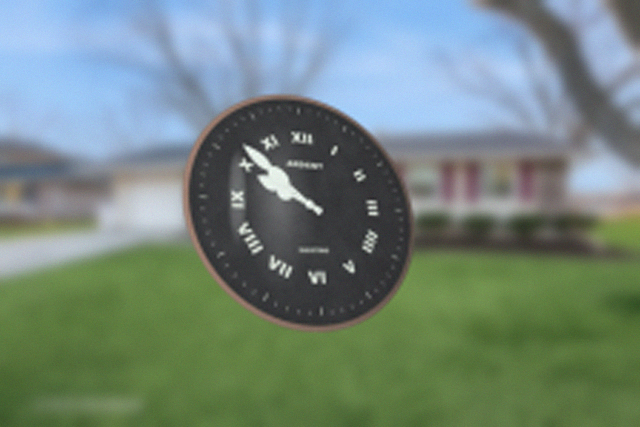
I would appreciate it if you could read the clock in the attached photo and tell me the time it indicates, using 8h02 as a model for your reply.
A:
9h52
